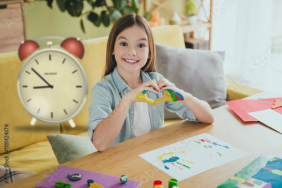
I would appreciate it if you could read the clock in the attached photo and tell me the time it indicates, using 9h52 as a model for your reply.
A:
8h52
